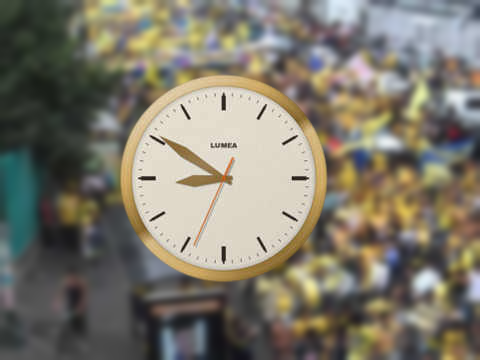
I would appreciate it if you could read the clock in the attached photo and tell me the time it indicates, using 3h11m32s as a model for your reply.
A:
8h50m34s
